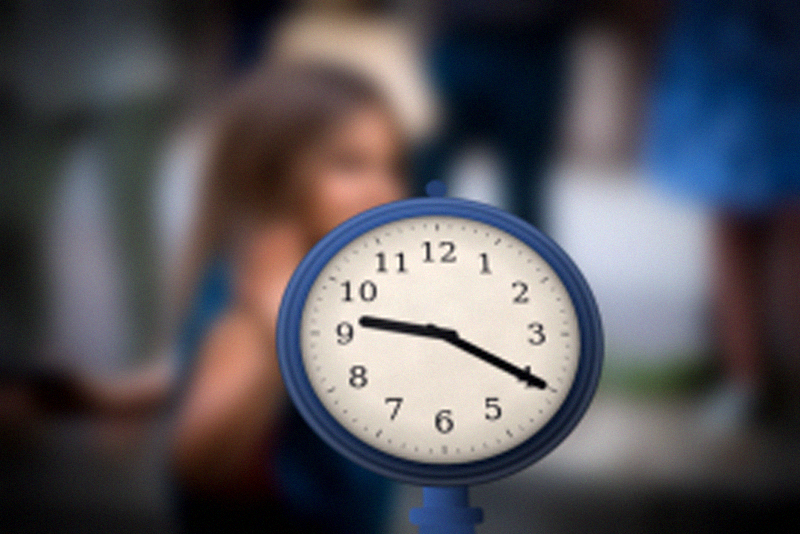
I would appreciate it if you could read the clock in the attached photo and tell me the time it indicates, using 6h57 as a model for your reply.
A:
9h20
